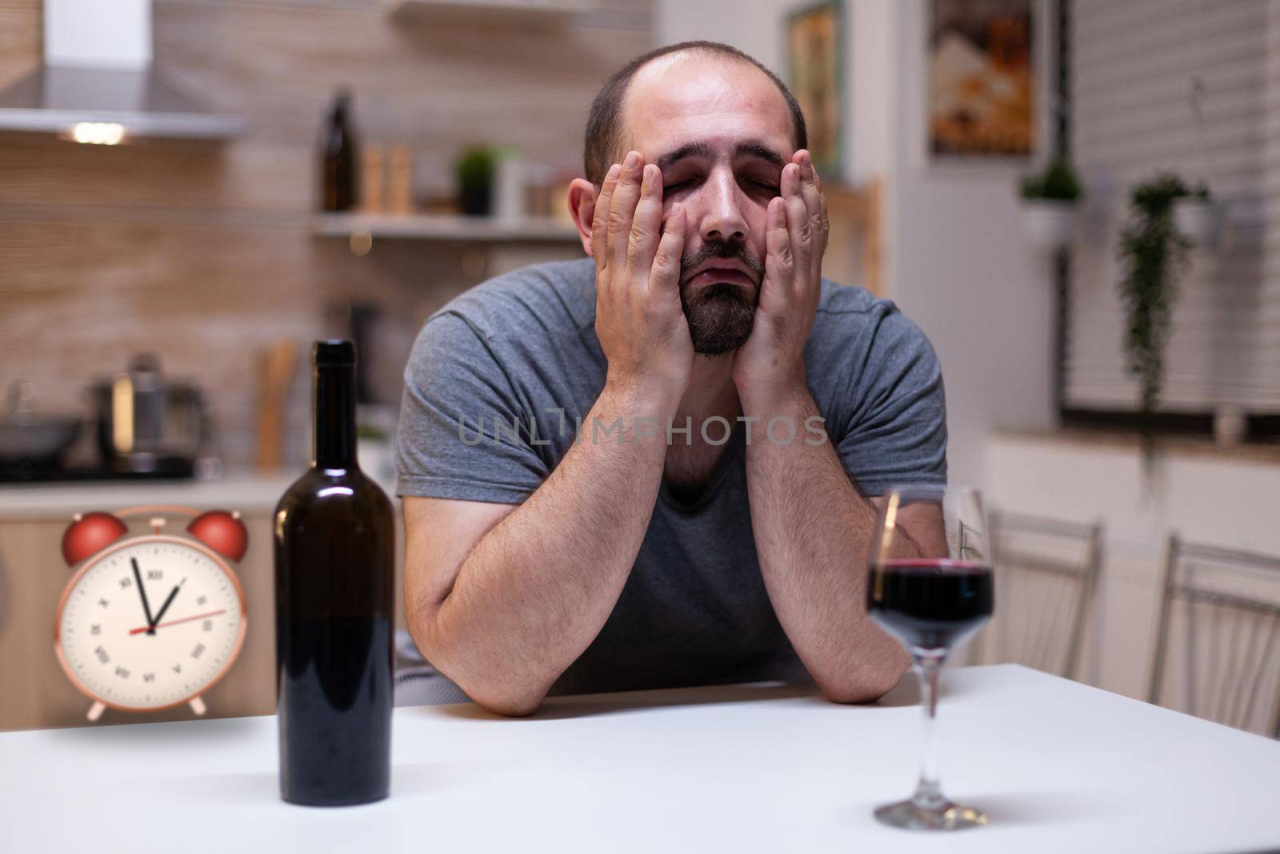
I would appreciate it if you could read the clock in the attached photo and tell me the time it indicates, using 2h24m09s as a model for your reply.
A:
12h57m13s
